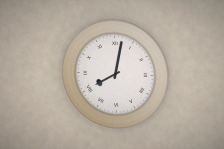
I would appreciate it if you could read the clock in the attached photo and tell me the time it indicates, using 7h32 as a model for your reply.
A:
8h02
